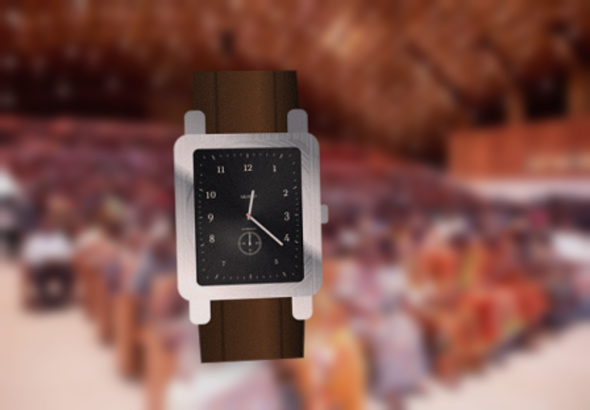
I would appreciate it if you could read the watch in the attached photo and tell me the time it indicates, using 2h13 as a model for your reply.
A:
12h22
